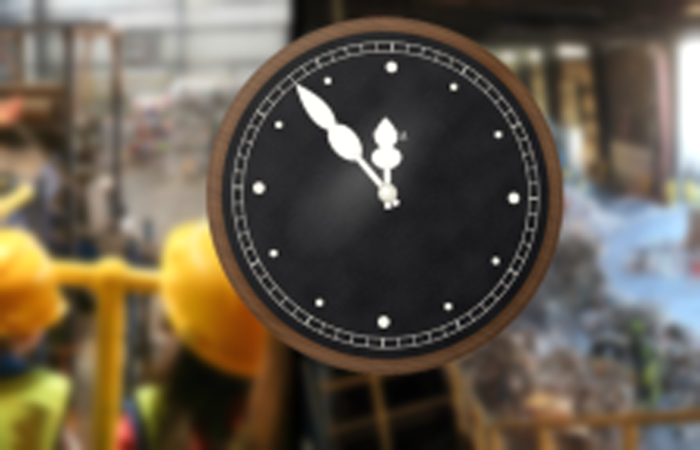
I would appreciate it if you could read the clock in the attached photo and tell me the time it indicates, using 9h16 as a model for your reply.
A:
11h53
